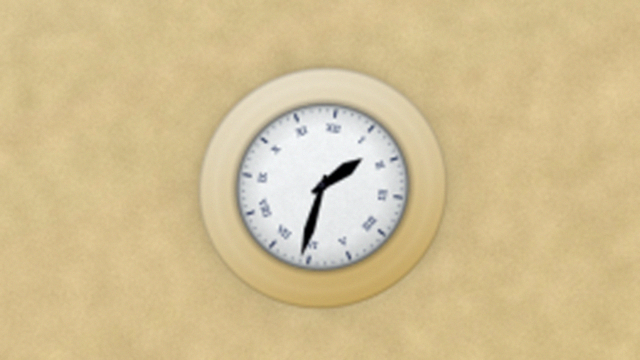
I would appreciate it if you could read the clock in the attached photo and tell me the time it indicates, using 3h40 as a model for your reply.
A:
1h31
